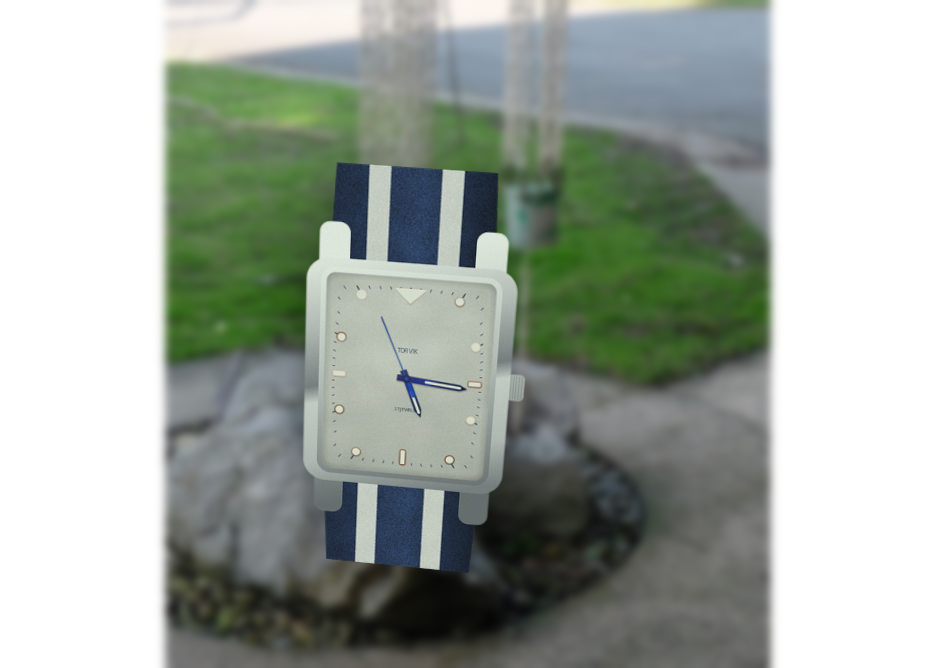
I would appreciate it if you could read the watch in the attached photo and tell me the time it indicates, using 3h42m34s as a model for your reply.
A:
5h15m56s
